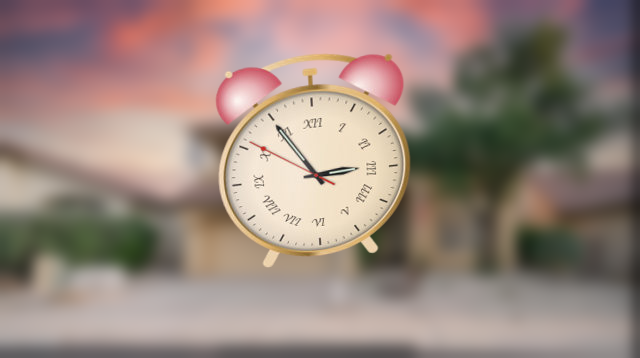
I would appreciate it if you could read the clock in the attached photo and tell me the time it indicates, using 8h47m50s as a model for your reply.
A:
2h54m51s
